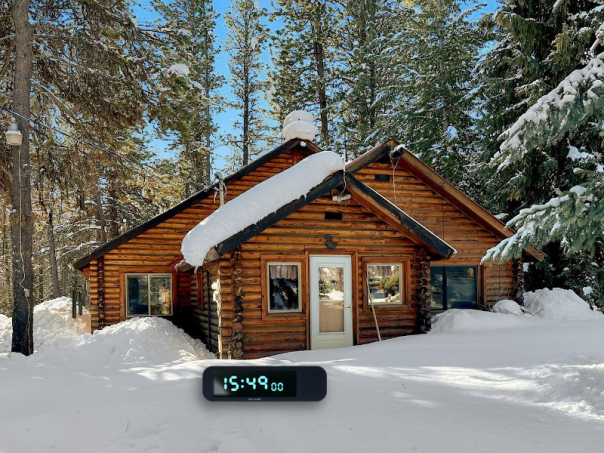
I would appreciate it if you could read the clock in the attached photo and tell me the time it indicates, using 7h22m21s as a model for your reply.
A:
15h49m00s
